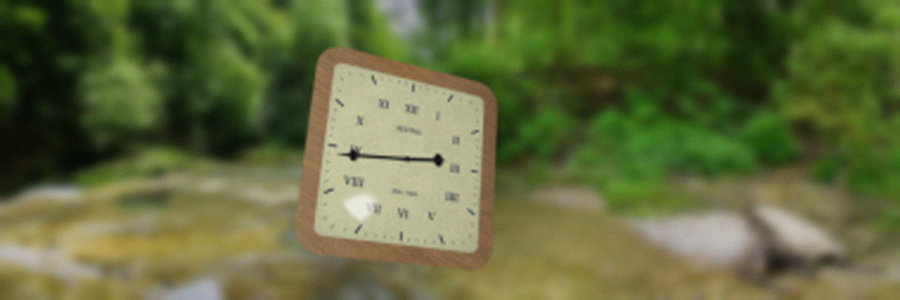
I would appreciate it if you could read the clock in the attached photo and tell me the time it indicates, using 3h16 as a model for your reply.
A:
2h44
